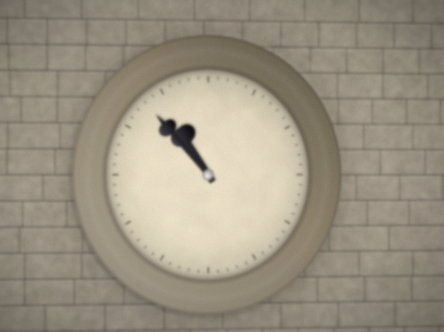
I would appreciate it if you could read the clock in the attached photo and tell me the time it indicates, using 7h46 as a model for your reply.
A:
10h53
